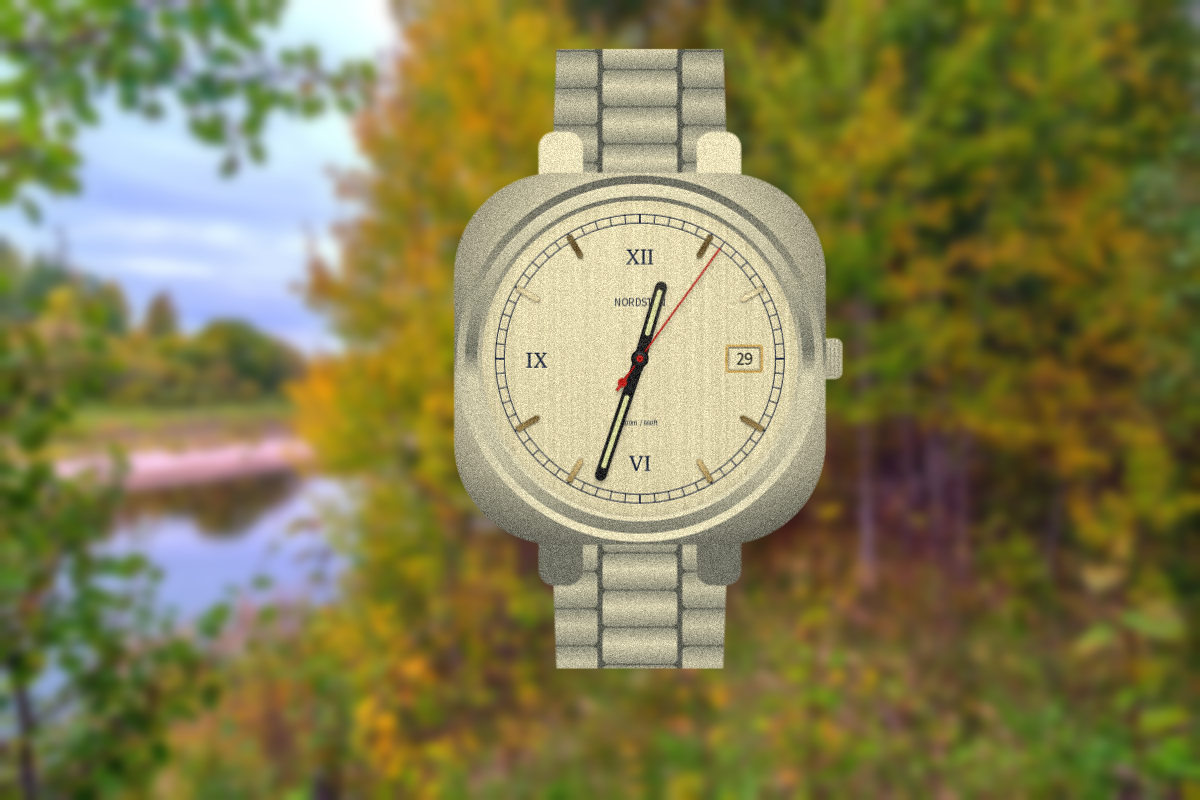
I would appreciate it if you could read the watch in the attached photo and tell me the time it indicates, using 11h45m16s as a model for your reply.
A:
12h33m06s
